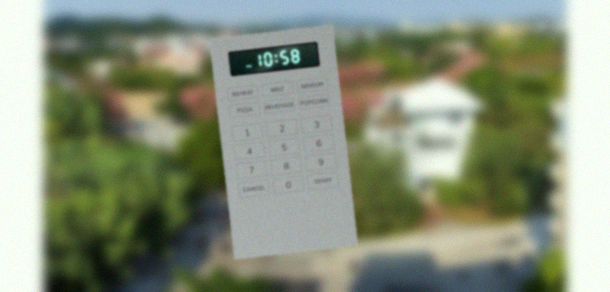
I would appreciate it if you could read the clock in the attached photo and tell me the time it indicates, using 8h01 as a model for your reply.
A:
10h58
